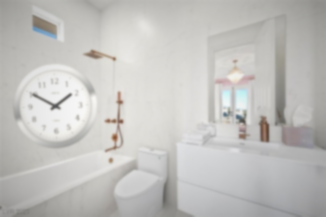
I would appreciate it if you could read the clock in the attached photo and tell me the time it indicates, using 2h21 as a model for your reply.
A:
1h50
